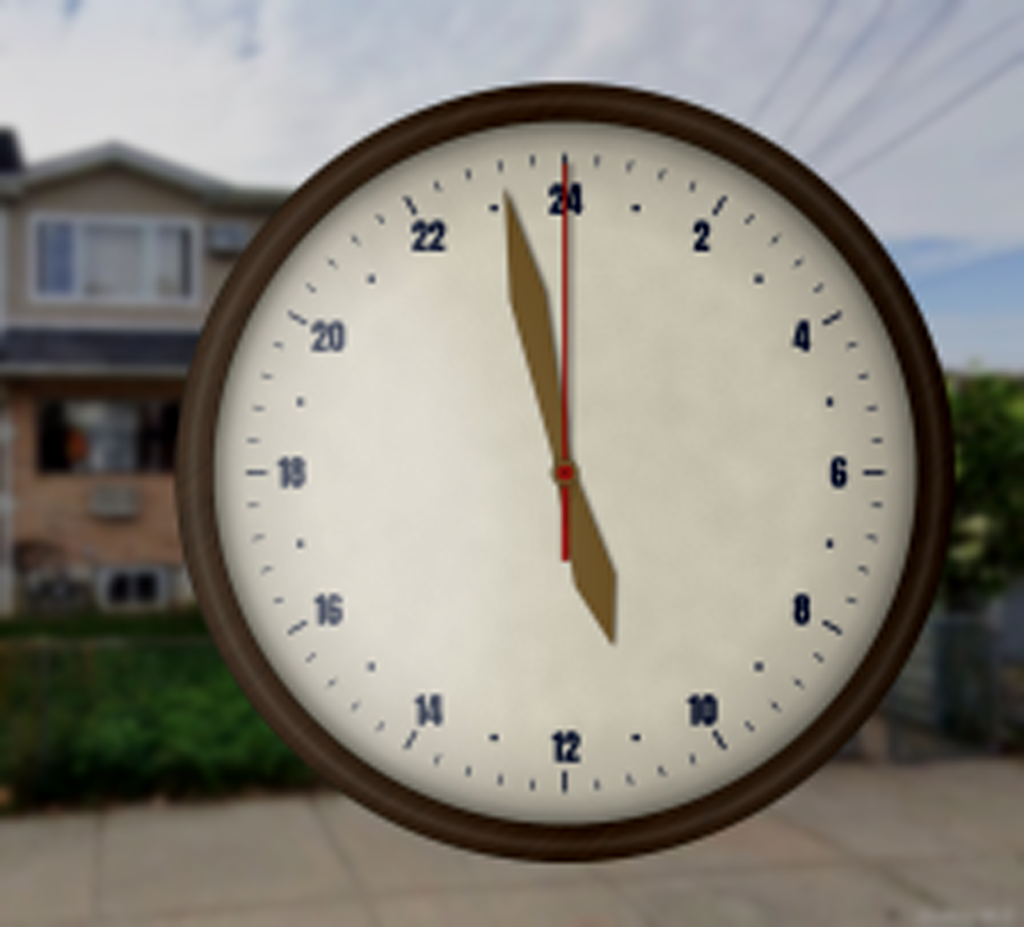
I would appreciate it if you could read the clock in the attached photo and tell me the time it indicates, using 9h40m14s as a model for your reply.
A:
10h58m00s
